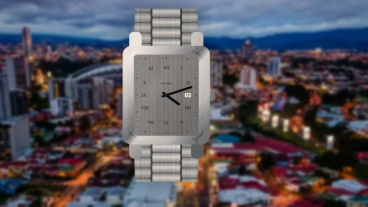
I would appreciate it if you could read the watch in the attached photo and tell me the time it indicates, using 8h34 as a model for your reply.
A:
4h12
